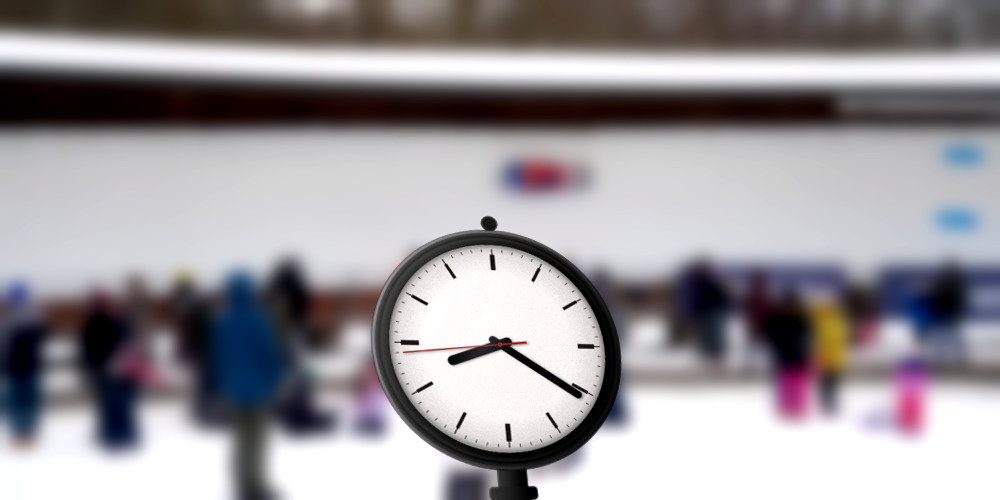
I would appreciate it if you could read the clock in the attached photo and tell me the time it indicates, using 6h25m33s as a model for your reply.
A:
8h20m44s
